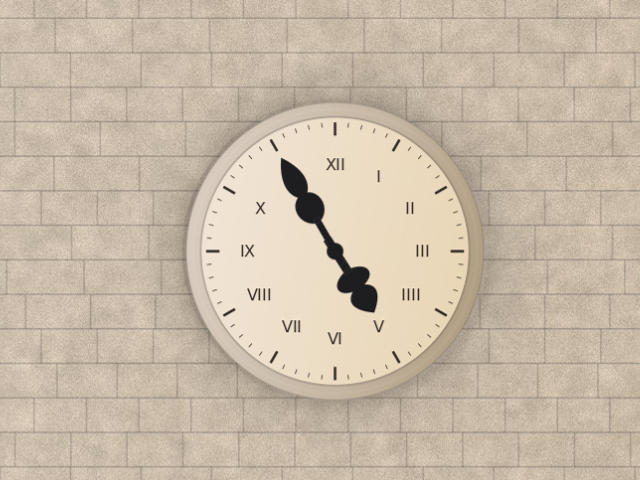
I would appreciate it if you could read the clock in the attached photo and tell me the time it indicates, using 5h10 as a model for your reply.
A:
4h55
